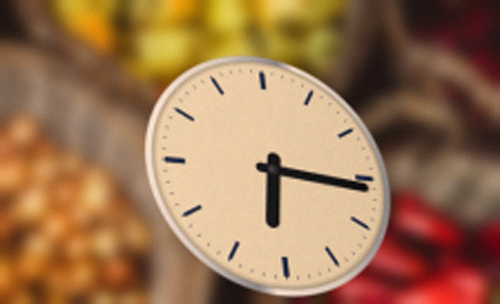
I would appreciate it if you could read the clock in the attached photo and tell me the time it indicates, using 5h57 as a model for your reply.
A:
6h16
